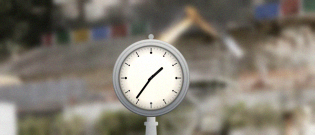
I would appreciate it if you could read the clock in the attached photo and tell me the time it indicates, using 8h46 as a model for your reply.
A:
1h36
